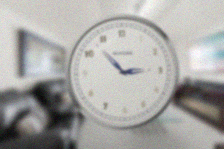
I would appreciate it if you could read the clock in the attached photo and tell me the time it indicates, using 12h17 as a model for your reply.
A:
2h53
